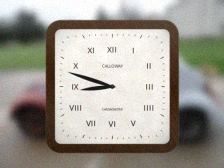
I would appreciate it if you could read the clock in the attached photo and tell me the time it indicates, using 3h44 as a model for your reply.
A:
8h48
